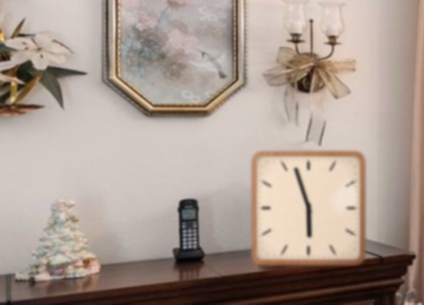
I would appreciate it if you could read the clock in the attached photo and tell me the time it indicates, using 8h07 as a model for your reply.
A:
5h57
